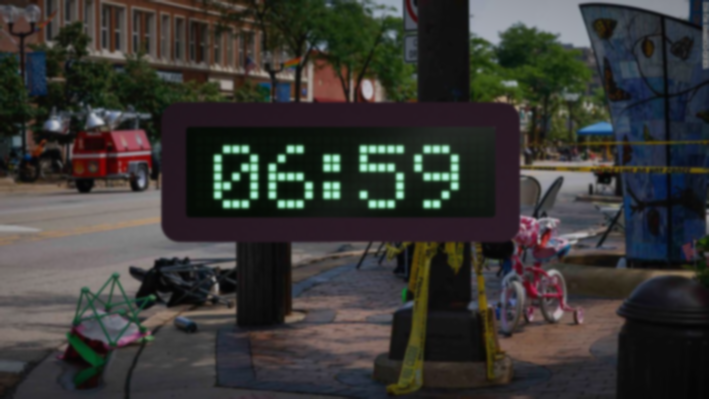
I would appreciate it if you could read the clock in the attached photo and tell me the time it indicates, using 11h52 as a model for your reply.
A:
6h59
